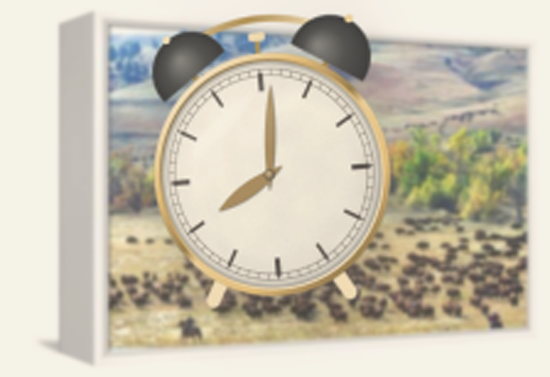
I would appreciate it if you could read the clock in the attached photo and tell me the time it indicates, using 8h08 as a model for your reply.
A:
8h01
